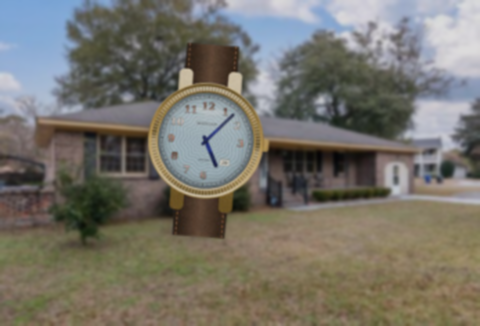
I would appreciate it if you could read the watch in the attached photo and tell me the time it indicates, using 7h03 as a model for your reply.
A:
5h07
